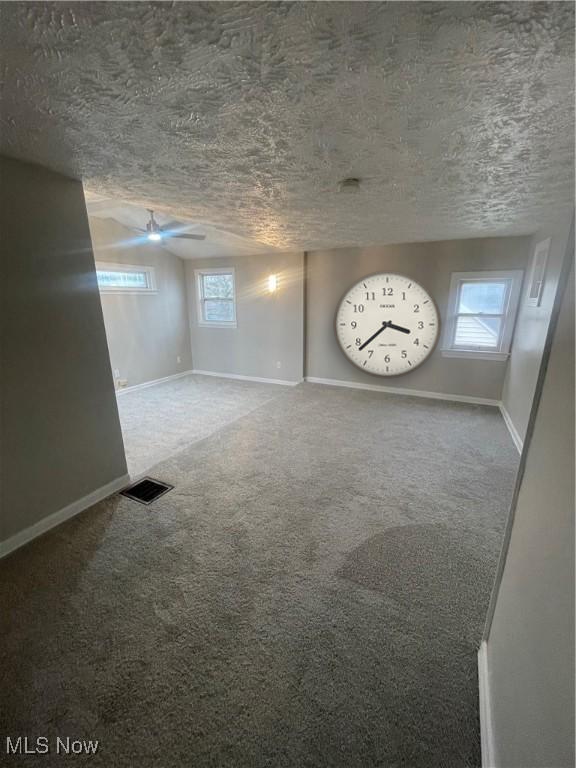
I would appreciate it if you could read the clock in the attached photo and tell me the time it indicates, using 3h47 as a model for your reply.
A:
3h38
